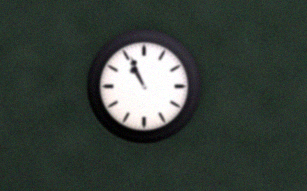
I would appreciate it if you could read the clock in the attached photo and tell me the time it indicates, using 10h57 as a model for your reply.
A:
10h56
